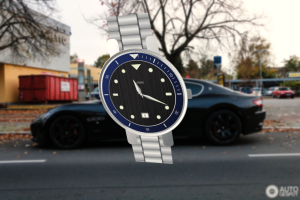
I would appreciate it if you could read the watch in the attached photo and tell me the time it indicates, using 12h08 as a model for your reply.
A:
11h19
